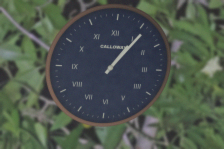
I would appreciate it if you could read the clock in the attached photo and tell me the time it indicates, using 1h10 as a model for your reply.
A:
1h06
